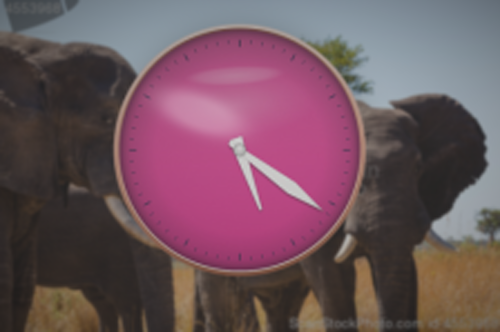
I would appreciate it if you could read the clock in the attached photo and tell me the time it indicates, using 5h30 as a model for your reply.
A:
5h21
